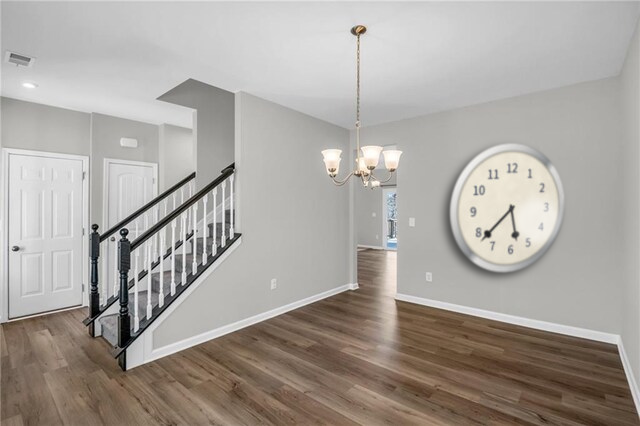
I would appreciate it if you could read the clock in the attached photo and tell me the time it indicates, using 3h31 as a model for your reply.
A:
5h38
